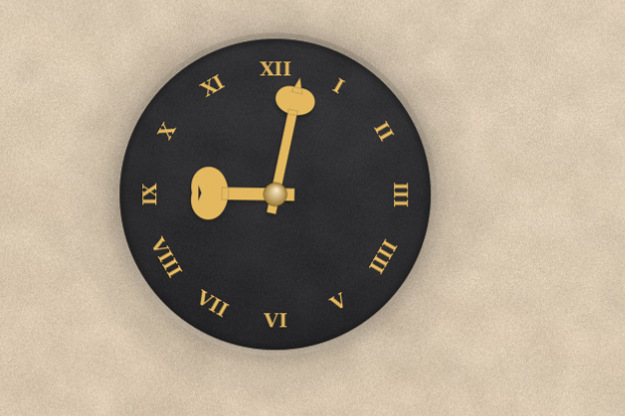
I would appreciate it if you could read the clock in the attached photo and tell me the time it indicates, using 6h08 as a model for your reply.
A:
9h02
